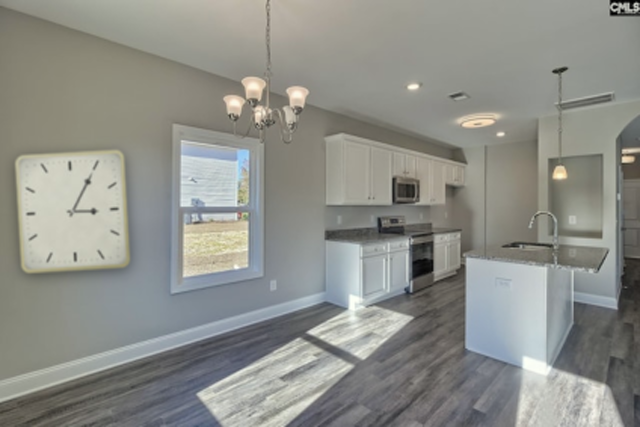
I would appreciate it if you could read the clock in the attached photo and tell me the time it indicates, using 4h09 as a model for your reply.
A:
3h05
